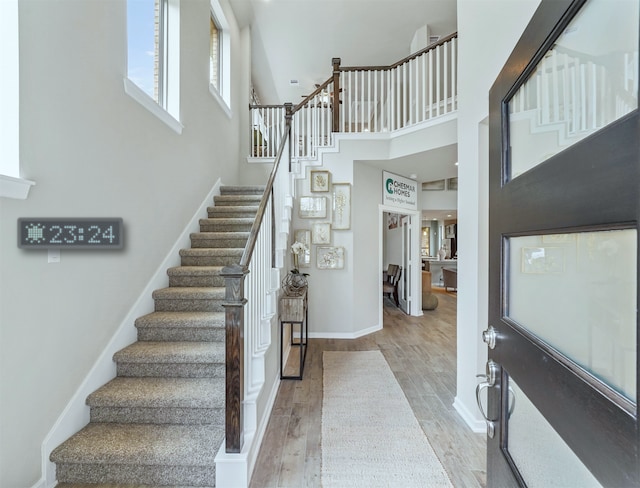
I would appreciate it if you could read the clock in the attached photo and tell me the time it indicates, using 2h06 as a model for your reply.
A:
23h24
